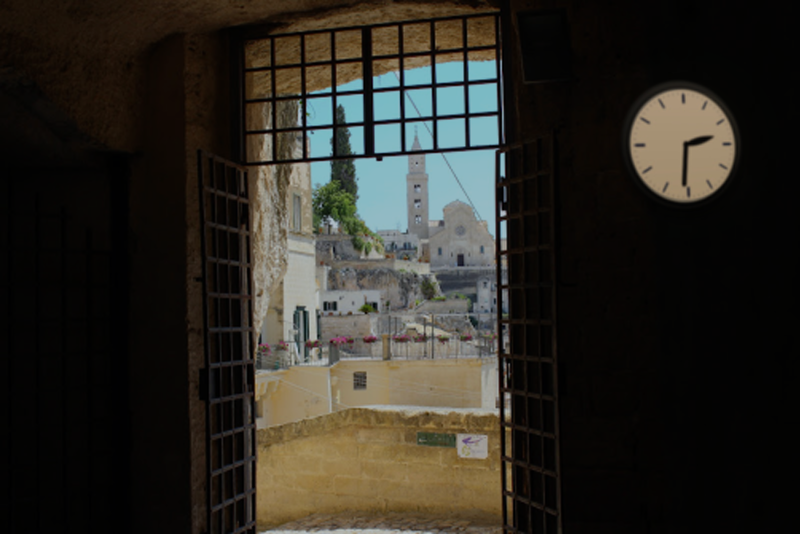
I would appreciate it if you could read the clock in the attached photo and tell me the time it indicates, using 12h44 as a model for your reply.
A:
2h31
